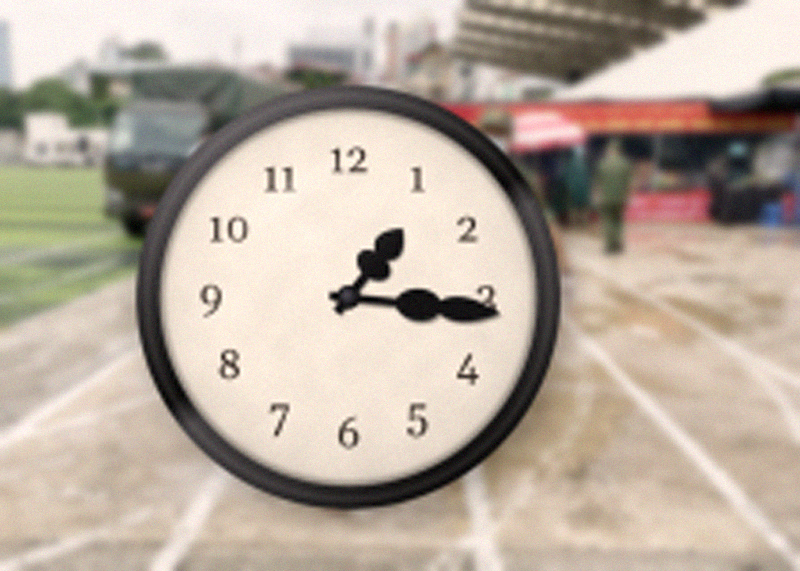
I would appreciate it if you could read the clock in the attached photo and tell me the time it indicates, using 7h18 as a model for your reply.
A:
1h16
